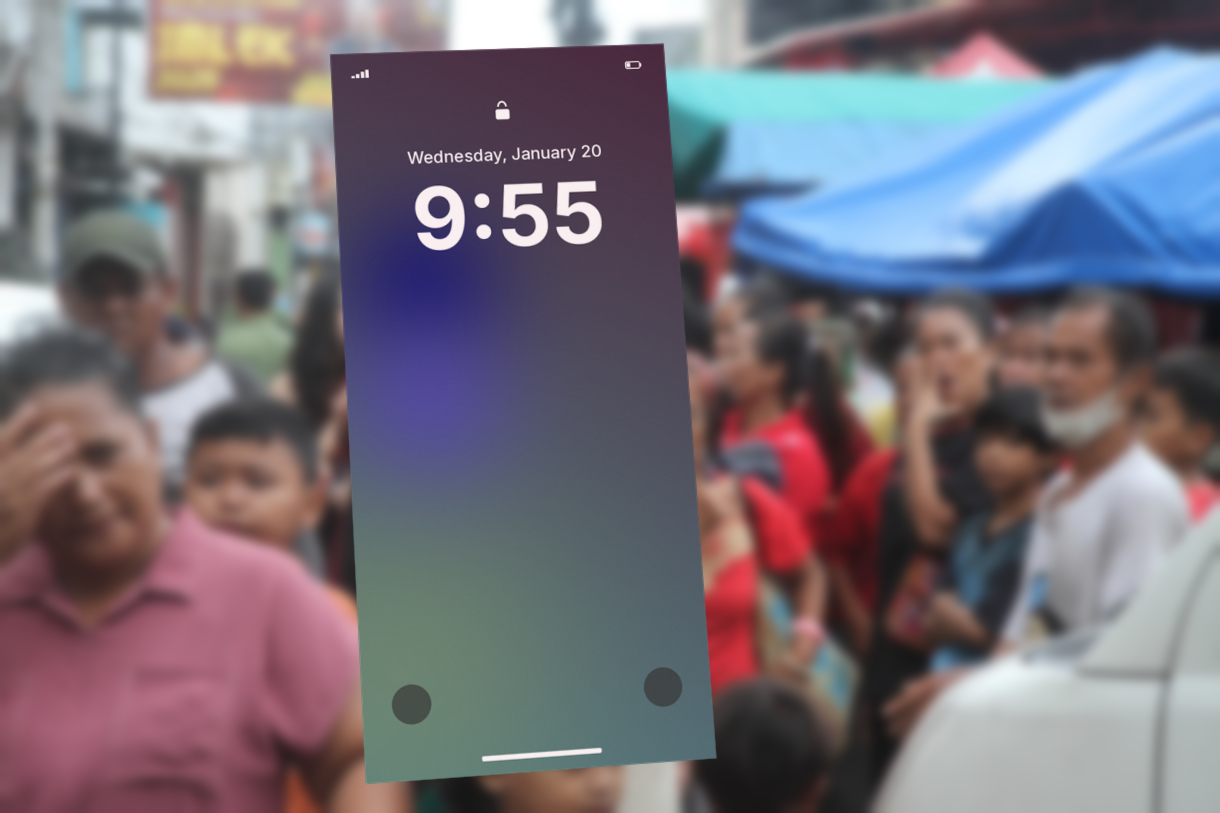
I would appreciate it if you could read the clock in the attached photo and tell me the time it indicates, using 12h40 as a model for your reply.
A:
9h55
